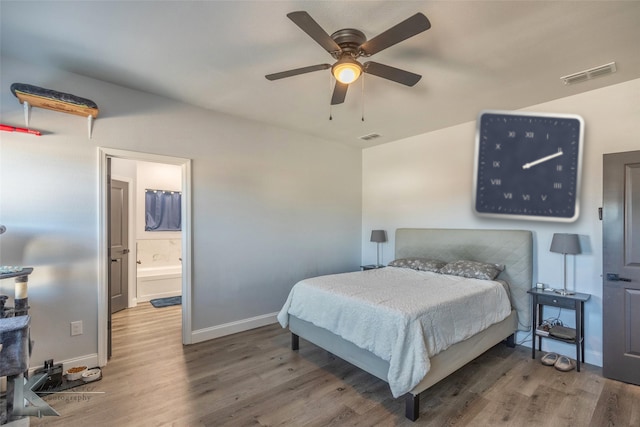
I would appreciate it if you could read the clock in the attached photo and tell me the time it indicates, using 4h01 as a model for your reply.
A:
2h11
